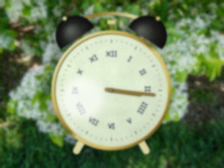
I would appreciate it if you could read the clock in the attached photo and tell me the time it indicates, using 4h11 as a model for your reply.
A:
3h16
